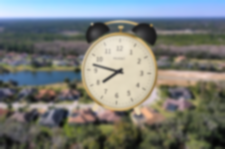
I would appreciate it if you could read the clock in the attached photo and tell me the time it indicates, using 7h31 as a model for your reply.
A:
7h47
